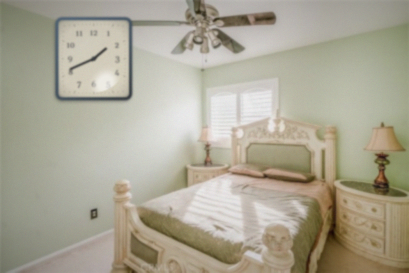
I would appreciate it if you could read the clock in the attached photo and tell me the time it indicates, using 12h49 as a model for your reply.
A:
1h41
